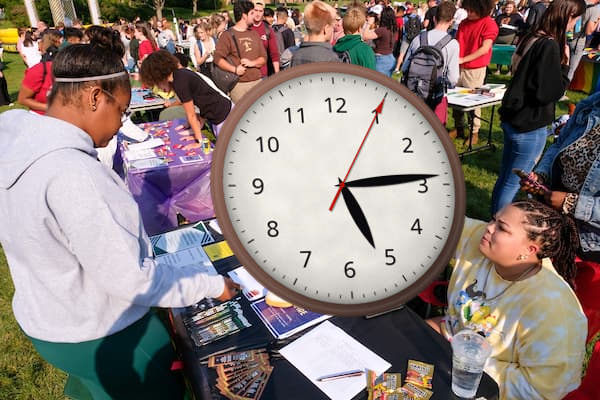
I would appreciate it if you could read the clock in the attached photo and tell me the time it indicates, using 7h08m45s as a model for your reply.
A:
5h14m05s
